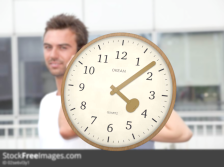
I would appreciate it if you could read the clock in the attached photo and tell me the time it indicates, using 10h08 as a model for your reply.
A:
4h08
